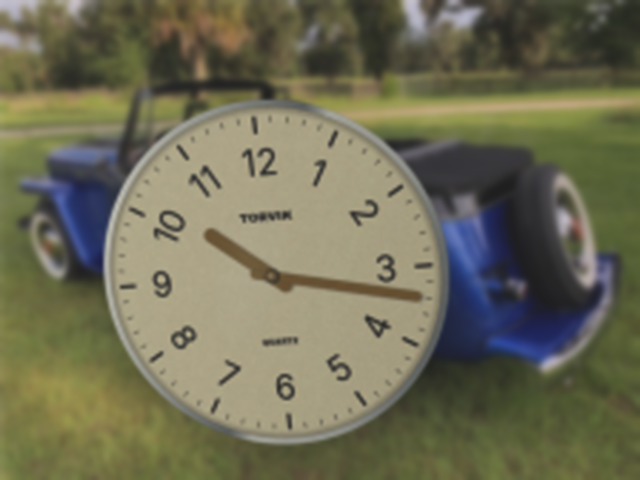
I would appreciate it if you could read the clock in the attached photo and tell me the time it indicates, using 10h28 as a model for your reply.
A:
10h17
